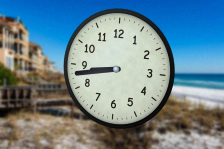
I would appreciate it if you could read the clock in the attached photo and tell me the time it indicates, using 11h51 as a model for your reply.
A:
8h43
